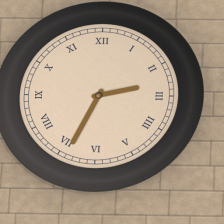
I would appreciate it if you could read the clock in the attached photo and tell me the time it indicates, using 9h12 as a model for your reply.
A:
2h34
